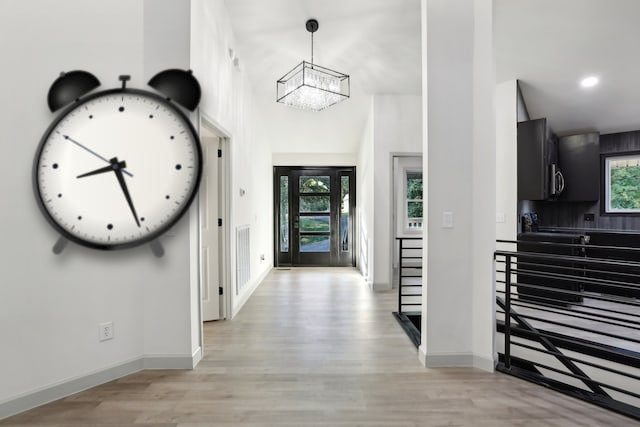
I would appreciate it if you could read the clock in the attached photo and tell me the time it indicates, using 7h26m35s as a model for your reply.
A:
8h25m50s
